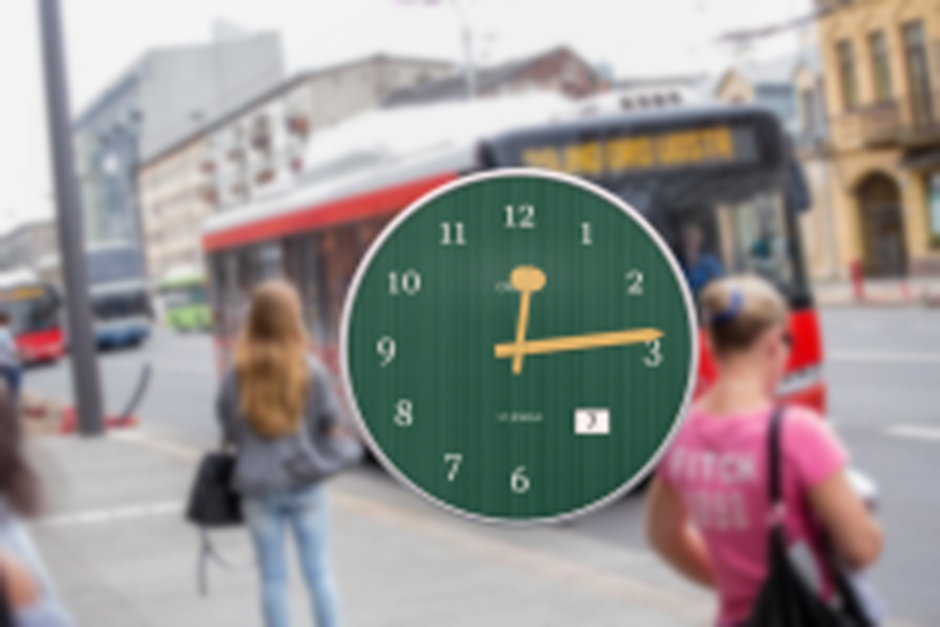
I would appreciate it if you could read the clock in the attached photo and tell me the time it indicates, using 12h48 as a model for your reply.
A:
12h14
